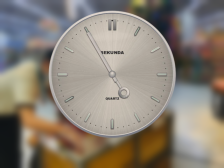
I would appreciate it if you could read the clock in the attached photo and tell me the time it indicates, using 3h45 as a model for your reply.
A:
4h55
